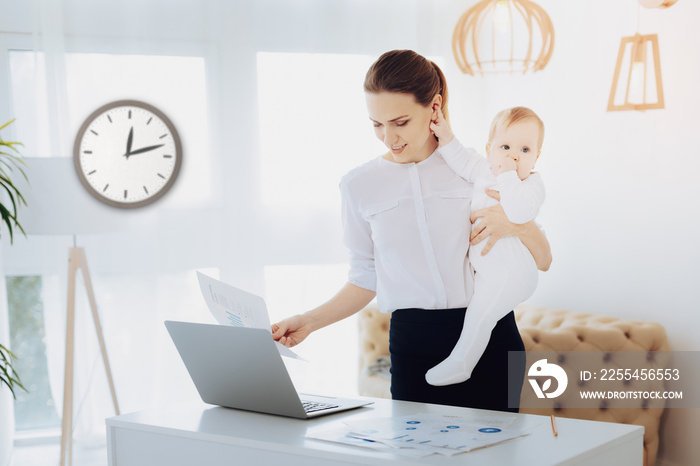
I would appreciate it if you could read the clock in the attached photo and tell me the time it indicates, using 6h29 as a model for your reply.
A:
12h12
